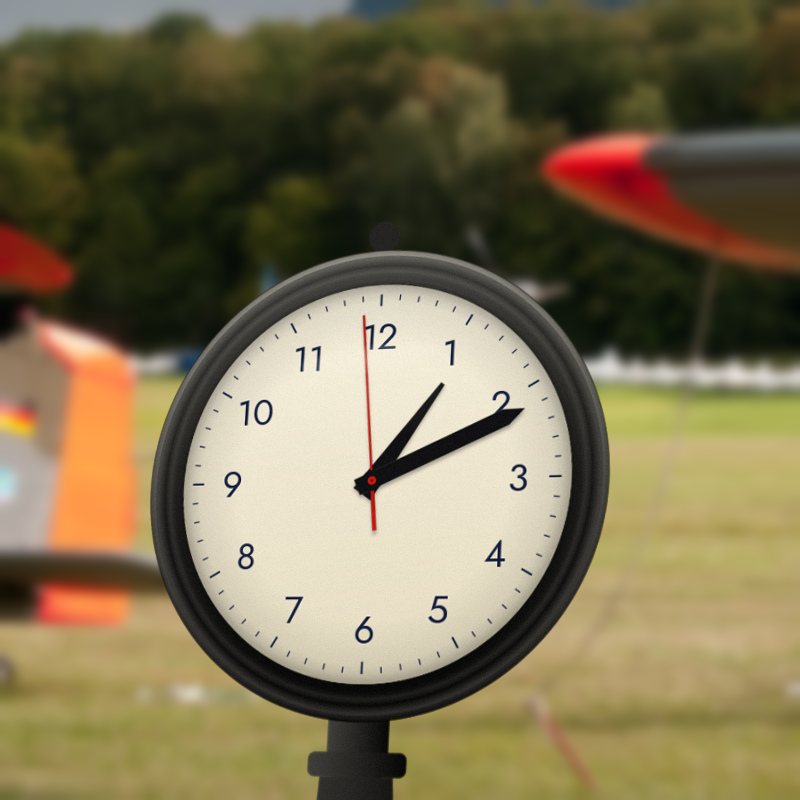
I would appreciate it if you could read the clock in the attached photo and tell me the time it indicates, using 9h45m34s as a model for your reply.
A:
1h10m59s
